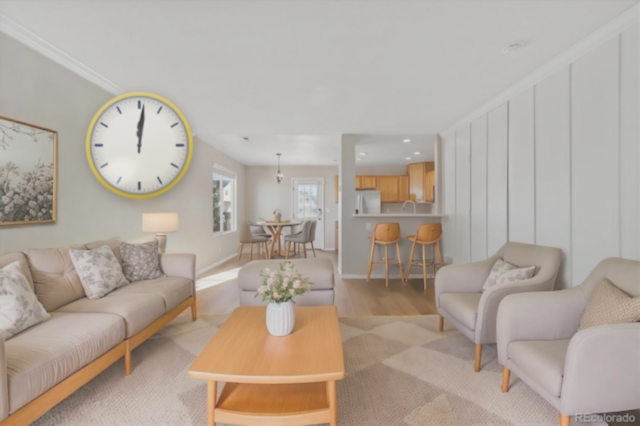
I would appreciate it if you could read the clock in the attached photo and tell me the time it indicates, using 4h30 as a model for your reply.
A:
12h01
